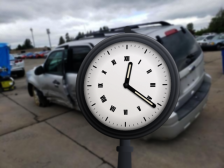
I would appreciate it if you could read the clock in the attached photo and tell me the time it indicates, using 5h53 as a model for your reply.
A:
12h21
